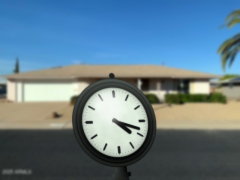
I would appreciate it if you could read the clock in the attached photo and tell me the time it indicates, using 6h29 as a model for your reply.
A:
4h18
